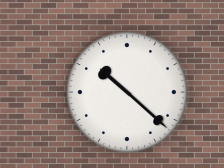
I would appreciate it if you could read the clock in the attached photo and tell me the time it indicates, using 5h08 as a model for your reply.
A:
10h22
